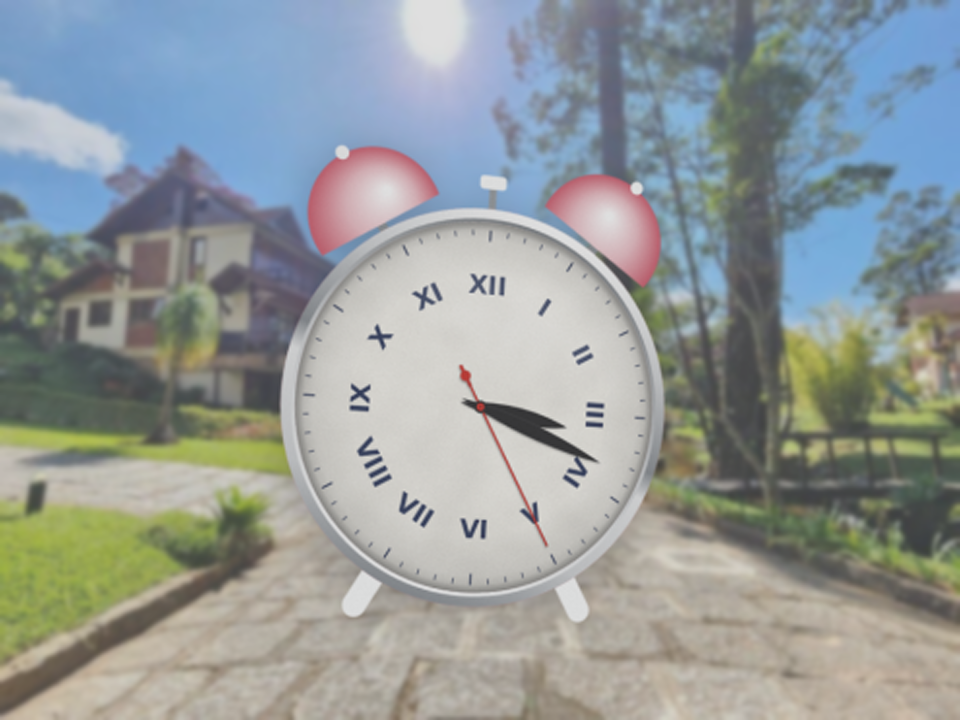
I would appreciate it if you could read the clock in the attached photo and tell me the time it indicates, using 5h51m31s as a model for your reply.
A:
3h18m25s
